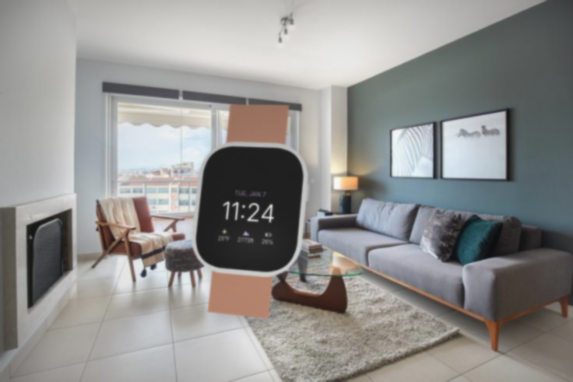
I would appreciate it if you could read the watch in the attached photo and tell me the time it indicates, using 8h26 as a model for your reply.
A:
11h24
